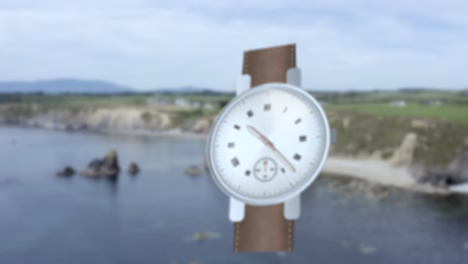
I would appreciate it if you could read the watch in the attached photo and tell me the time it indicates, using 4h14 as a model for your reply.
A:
10h23
